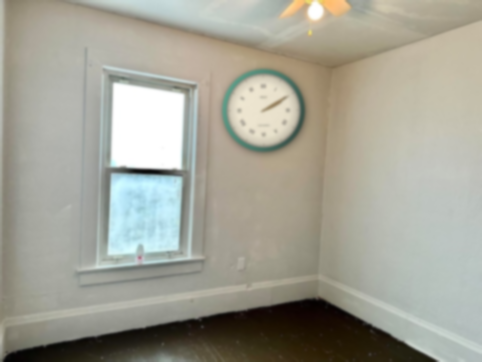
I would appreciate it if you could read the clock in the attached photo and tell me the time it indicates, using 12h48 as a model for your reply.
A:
2h10
